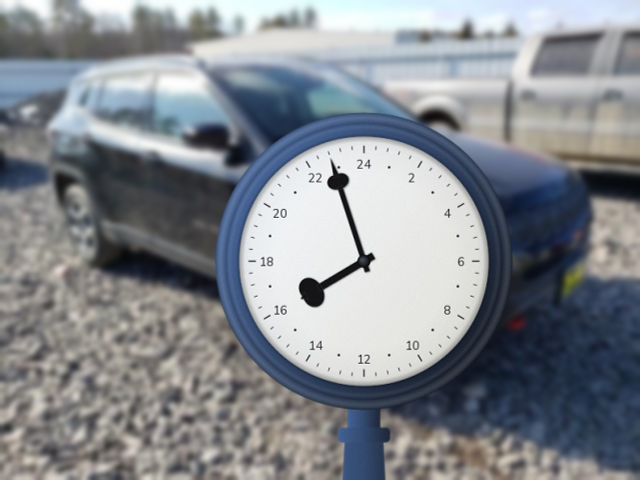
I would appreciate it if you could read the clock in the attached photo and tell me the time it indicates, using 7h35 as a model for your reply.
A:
15h57
